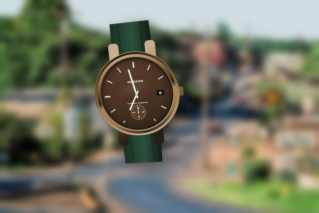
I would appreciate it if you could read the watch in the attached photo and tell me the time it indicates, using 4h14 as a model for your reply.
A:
6h58
